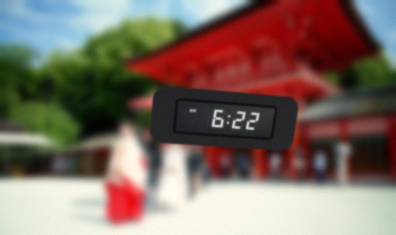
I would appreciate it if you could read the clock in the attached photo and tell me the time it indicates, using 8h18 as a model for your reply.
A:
6h22
